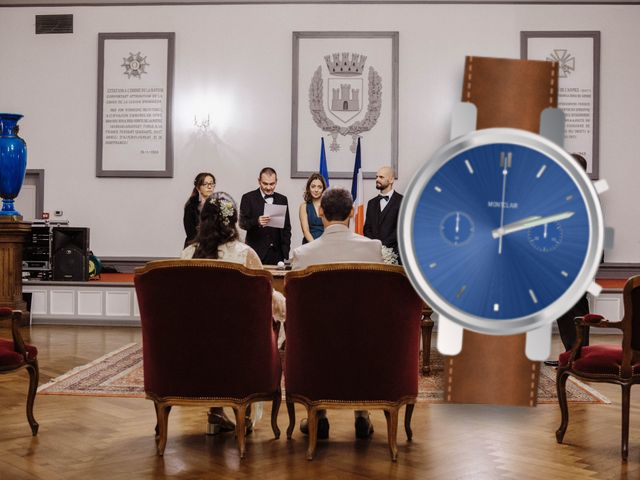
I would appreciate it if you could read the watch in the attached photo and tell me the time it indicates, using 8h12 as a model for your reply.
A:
2h12
